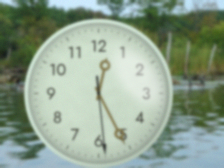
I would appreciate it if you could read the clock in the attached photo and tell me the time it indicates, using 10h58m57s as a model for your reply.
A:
12h25m29s
